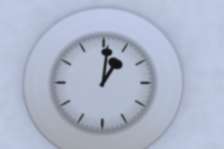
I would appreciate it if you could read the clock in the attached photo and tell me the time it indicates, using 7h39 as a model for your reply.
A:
1h01
